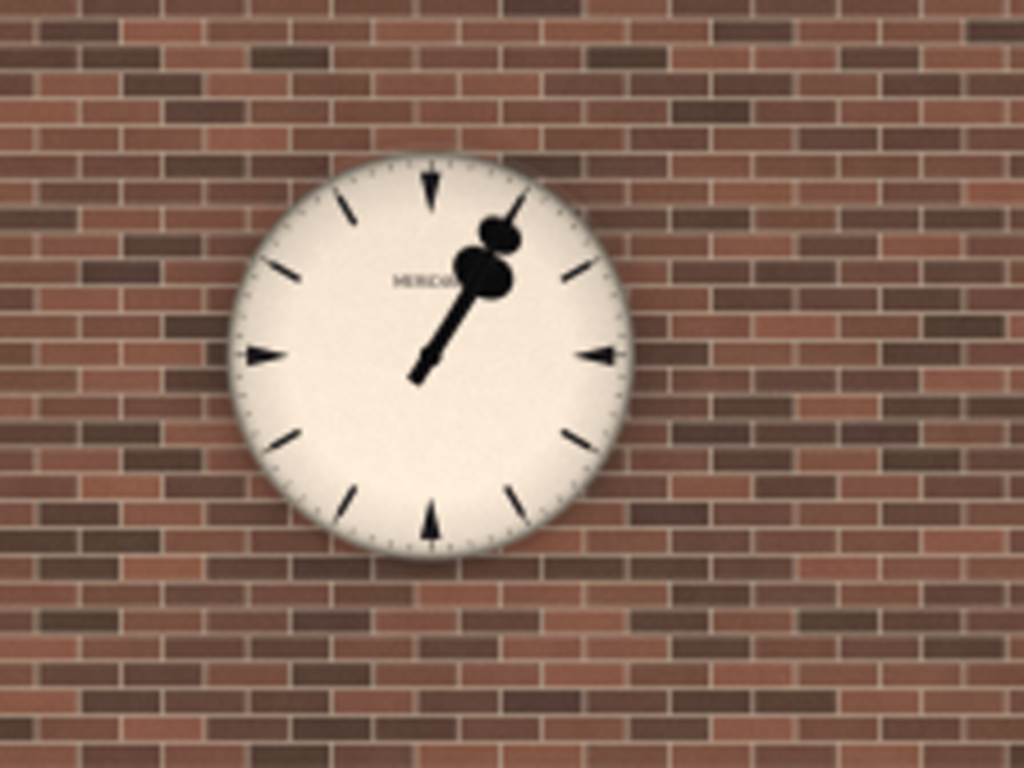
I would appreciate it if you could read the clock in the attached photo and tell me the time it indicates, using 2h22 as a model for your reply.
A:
1h05
